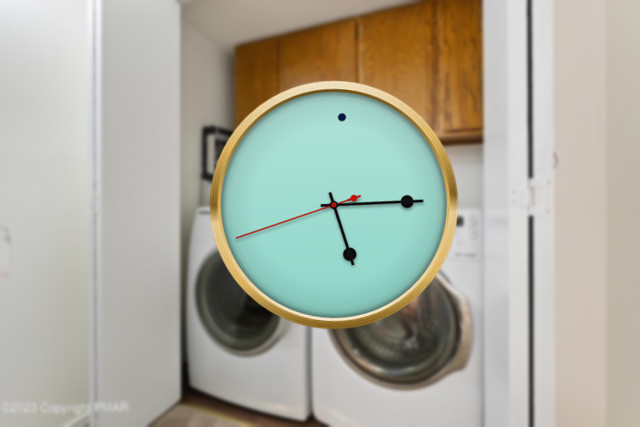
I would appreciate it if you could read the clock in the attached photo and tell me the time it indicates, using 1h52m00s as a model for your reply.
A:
5h13m41s
